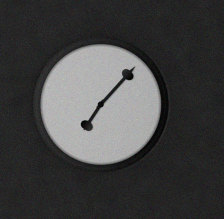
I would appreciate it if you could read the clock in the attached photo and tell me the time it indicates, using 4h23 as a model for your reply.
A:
7h07
